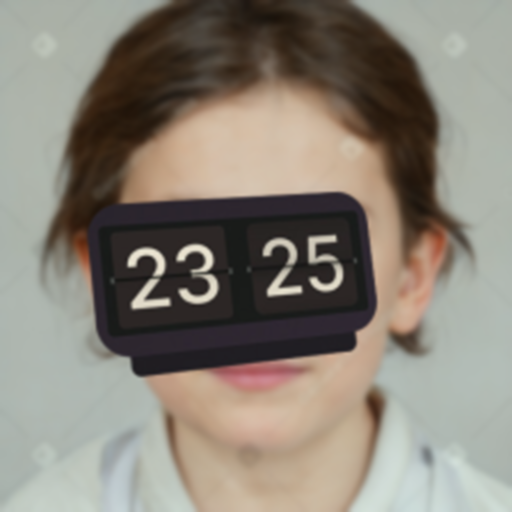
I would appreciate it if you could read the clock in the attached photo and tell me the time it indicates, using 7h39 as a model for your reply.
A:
23h25
